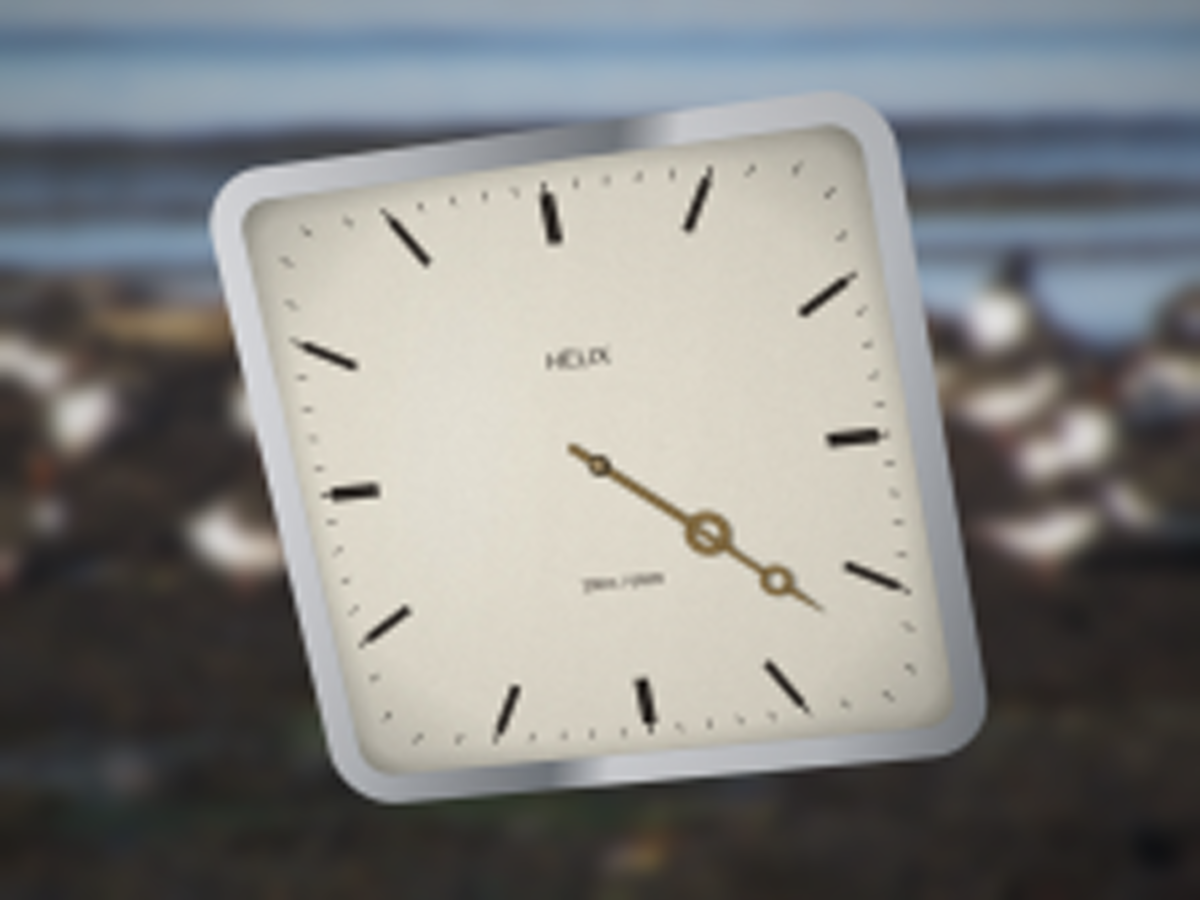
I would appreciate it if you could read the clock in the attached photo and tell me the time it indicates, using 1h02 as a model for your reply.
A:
4h22
